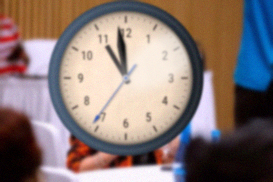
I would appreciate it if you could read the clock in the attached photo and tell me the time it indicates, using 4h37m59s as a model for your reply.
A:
10h58m36s
